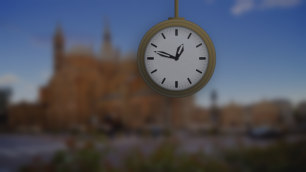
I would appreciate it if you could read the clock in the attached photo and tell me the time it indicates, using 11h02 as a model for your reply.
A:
12h48
